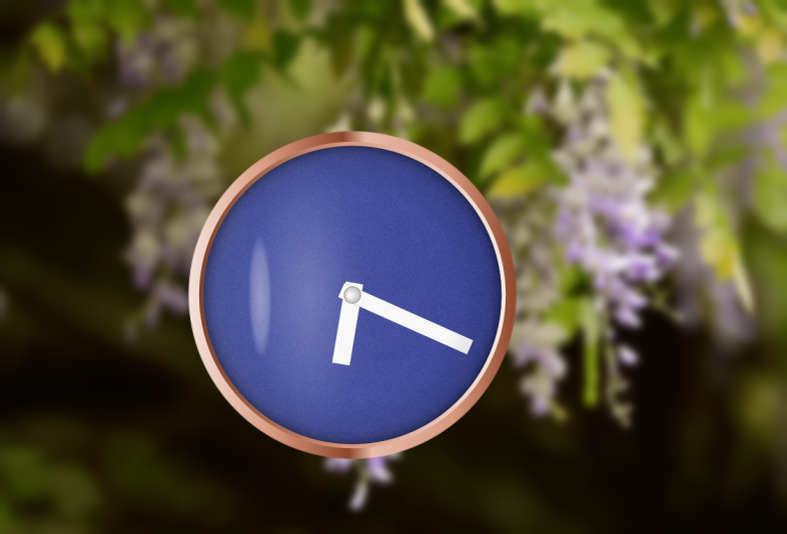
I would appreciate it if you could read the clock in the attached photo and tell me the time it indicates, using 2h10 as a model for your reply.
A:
6h19
